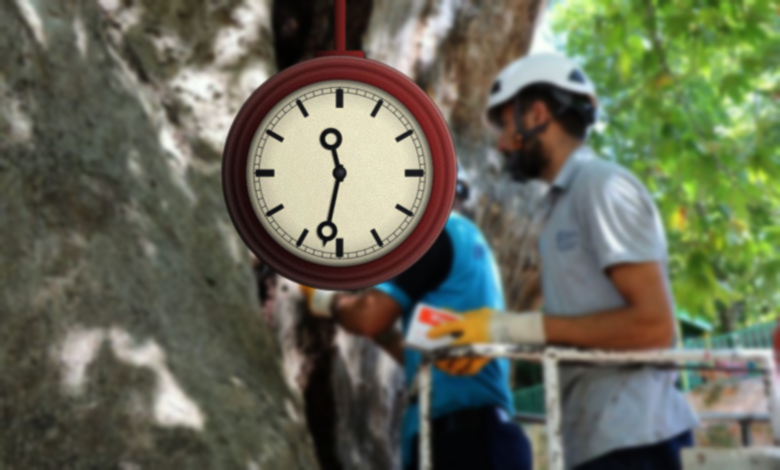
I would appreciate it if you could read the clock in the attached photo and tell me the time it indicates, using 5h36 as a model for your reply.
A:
11h32
